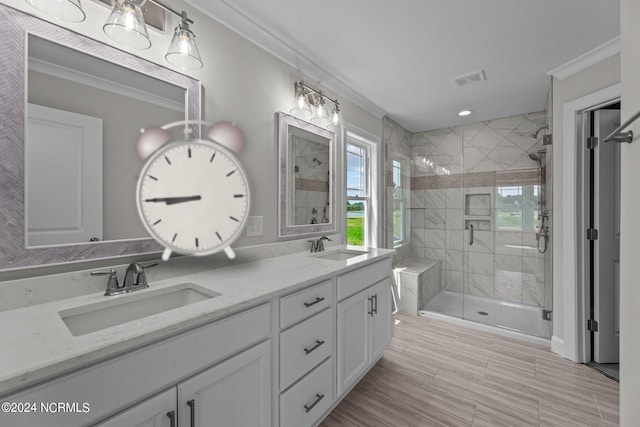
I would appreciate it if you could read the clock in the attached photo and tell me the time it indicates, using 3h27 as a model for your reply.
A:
8h45
